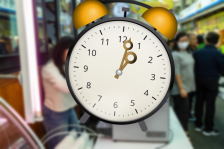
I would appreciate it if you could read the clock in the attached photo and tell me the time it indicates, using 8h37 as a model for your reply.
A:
1h02
